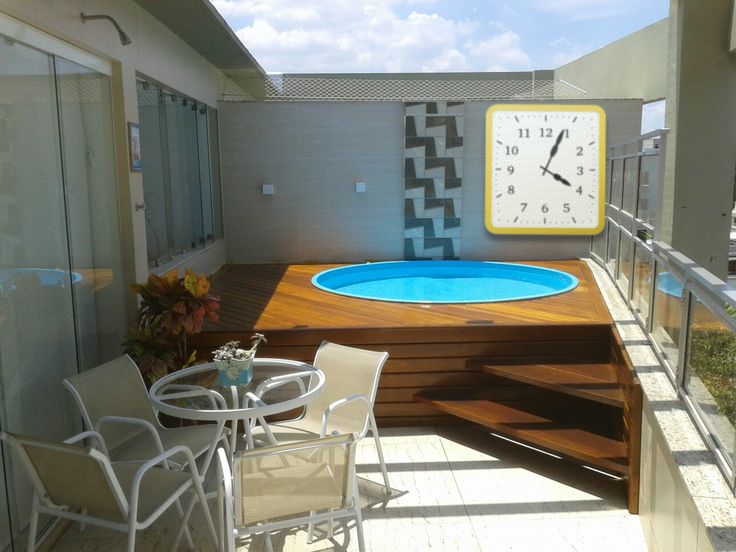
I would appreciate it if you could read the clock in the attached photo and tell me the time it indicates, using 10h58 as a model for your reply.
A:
4h04
